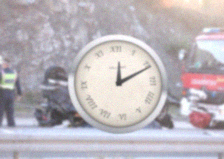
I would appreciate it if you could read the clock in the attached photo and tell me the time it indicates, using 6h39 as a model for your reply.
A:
12h11
